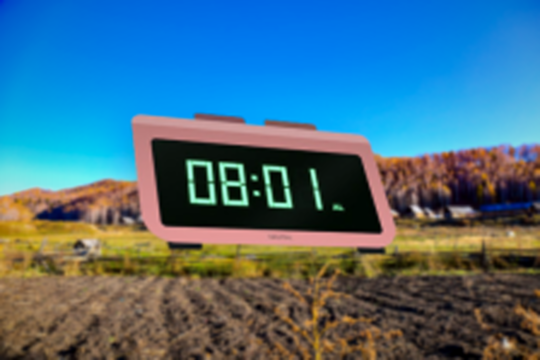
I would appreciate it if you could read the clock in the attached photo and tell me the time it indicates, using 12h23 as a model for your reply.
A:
8h01
